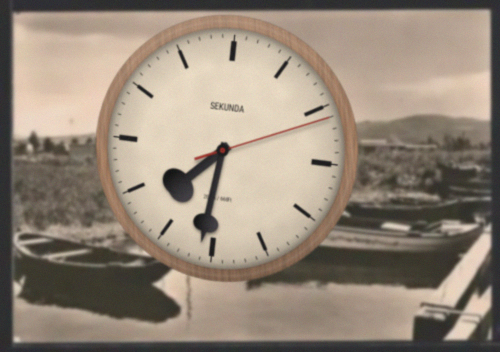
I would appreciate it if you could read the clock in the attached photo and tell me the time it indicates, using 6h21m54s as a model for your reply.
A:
7h31m11s
